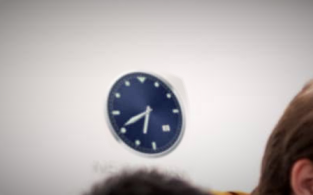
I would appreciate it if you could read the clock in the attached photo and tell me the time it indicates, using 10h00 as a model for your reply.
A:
6h41
